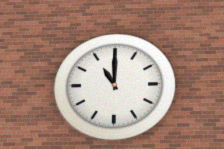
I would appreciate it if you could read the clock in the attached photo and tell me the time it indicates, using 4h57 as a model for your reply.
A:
11h00
